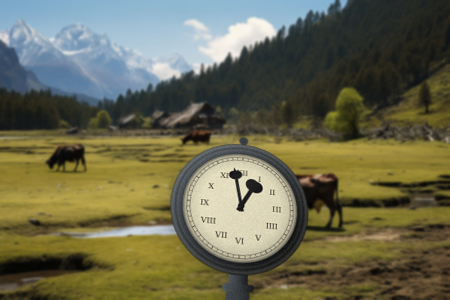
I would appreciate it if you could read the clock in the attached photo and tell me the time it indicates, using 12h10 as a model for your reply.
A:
12h58
